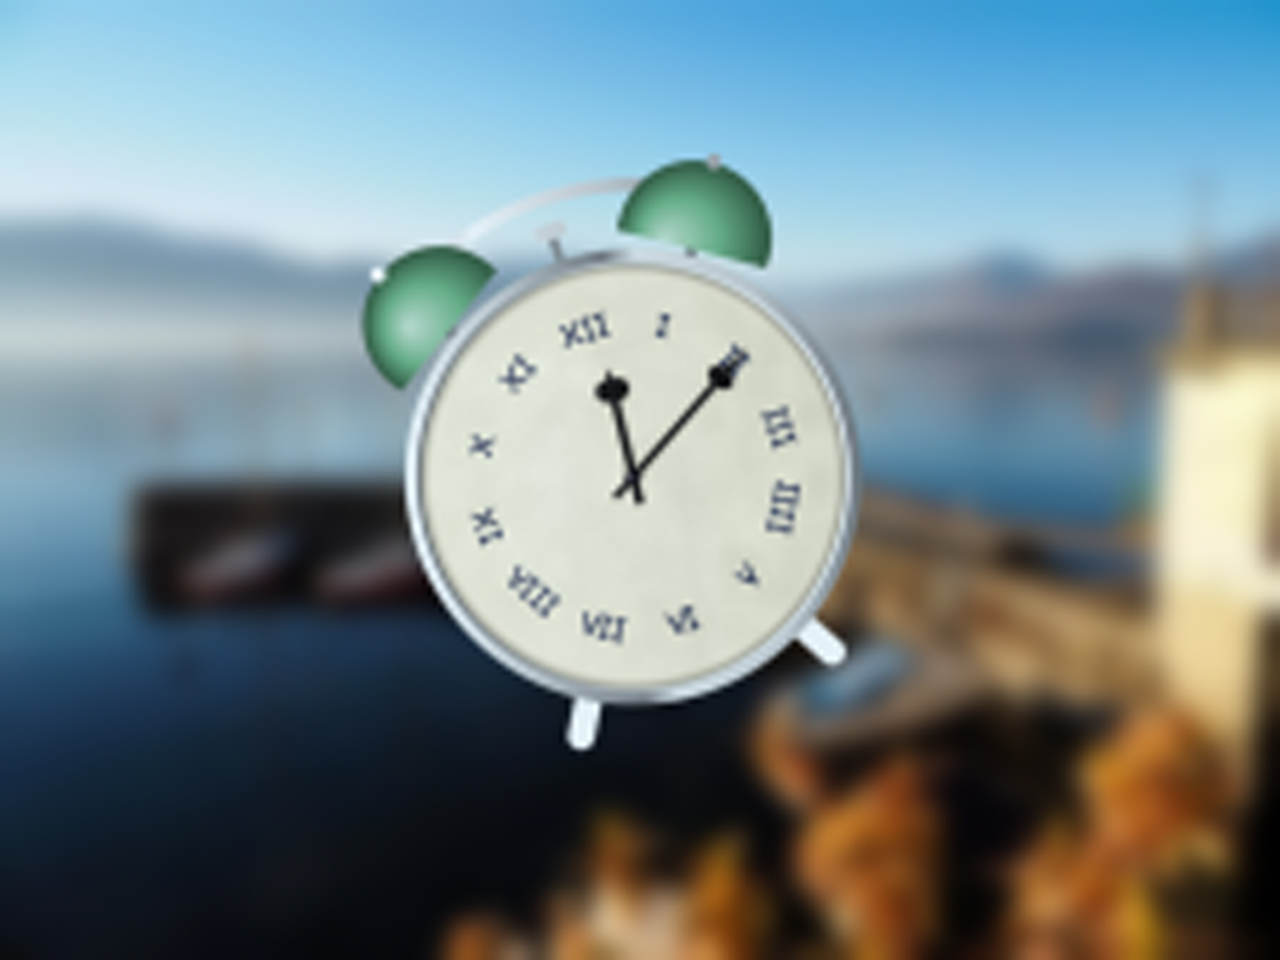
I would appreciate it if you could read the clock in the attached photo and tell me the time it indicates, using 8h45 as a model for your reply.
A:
12h10
